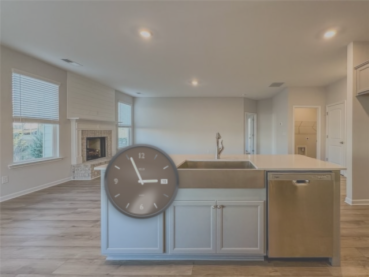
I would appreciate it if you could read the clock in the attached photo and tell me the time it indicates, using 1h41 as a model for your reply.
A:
2h56
